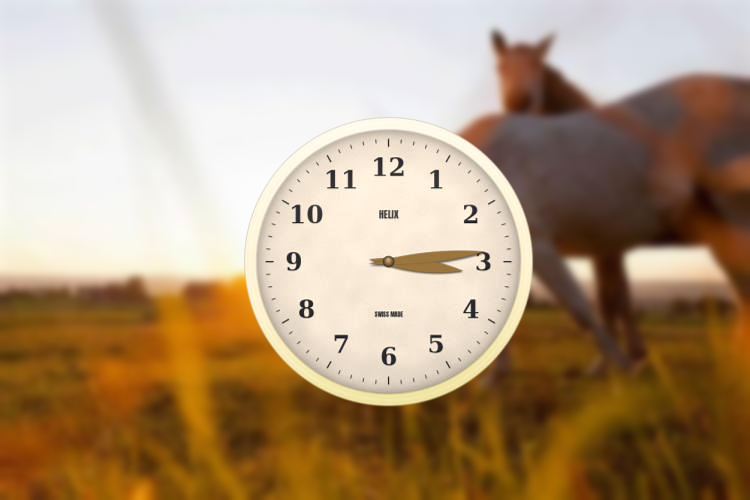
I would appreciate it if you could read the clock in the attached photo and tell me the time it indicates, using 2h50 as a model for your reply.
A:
3h14
